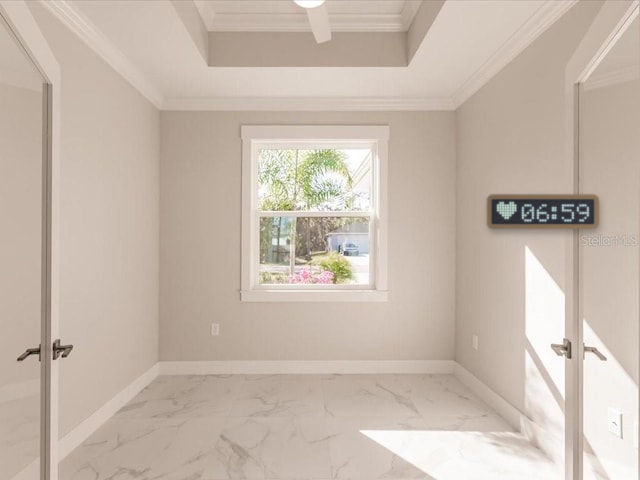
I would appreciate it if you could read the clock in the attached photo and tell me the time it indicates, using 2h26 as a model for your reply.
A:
6h59
